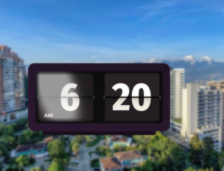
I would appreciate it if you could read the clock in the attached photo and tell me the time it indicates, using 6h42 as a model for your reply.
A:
6h20
